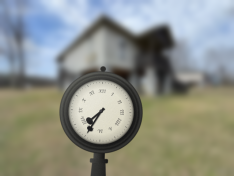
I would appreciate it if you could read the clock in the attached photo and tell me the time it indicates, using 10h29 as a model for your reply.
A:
7h35
